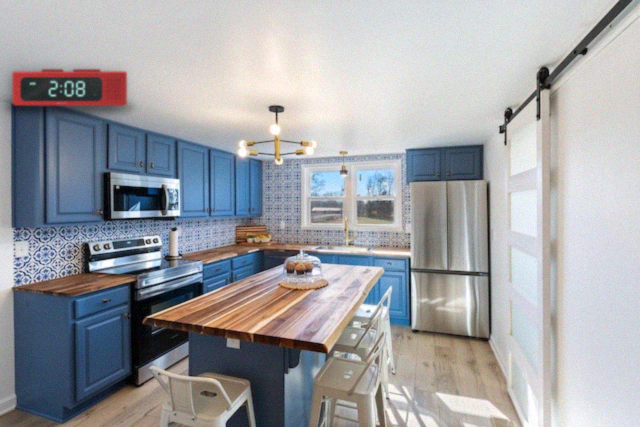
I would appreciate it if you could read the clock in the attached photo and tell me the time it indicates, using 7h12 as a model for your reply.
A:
2h08
